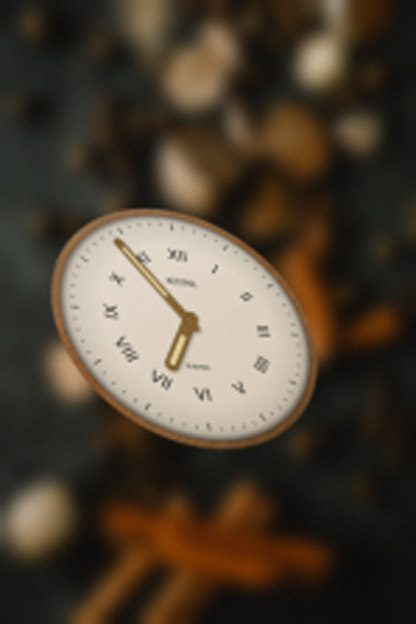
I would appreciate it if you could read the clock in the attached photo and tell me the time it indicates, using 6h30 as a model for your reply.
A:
6h54
